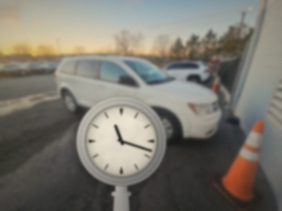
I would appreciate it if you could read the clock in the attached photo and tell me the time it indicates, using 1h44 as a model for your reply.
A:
11h18
